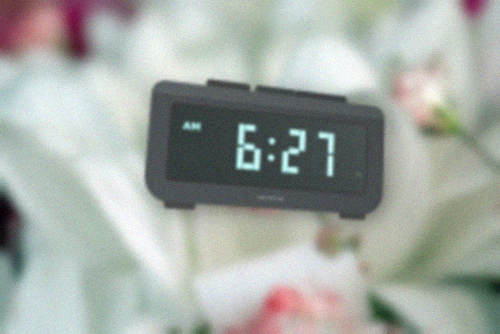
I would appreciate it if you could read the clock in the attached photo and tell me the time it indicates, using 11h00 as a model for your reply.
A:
6h27
